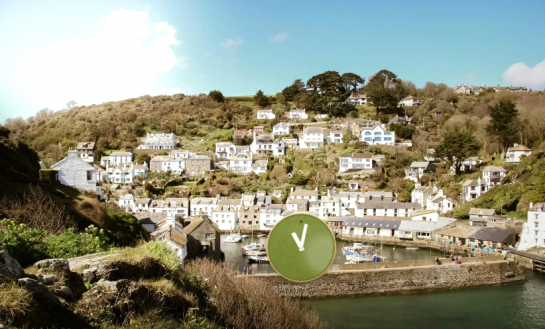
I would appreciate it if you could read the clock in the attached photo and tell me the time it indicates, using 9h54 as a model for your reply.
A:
11h02
